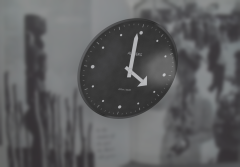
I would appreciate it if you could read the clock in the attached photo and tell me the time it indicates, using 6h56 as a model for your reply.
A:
3h59
